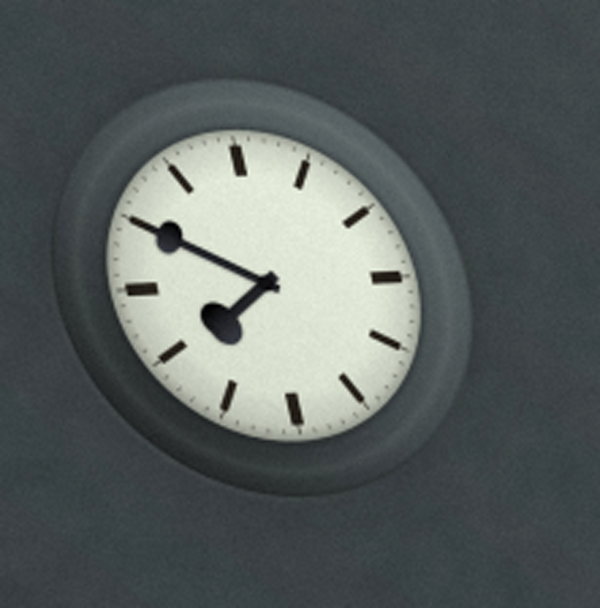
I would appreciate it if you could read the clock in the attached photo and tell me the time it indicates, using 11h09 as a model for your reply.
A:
7h50
